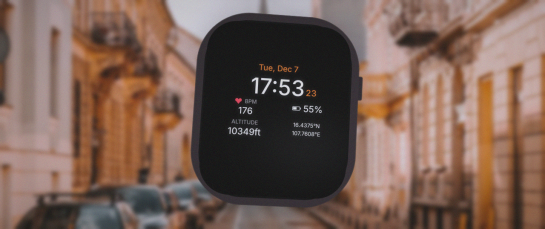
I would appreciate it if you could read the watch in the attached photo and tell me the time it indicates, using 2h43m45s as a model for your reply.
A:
17h53m23s
